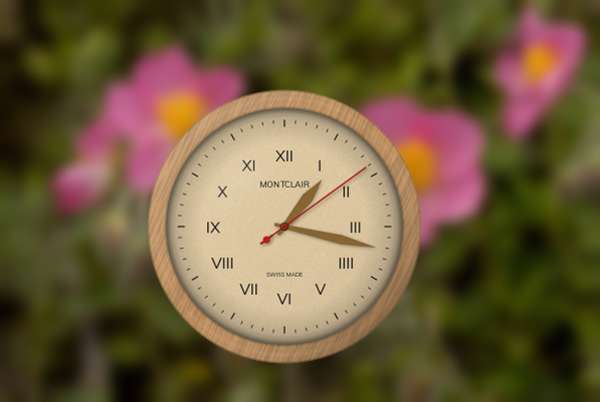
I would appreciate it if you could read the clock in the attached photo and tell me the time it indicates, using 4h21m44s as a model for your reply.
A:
1h17m09s
